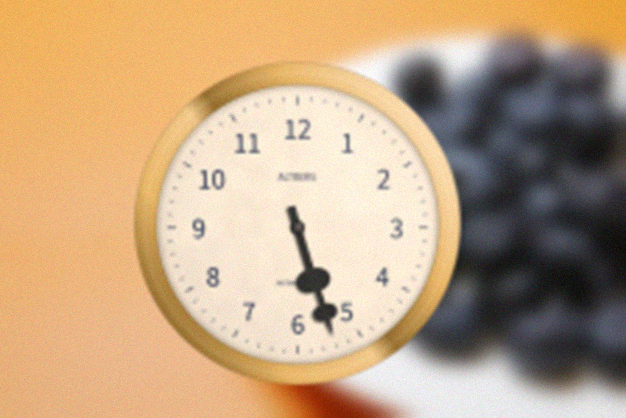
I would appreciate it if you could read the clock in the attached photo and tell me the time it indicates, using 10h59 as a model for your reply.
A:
5h27
